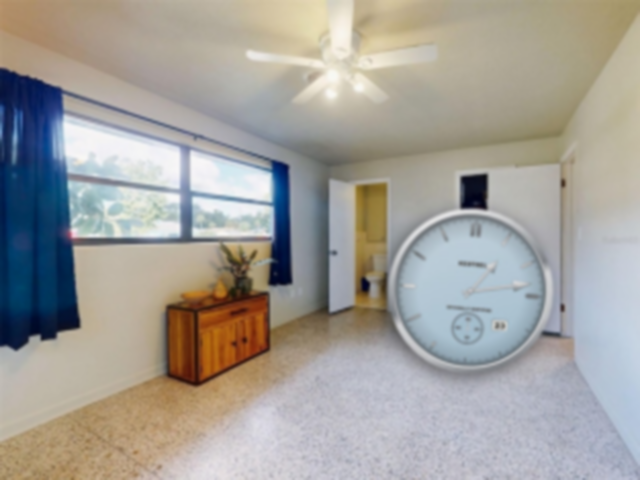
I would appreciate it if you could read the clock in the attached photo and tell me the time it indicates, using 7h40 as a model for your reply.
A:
1h13
